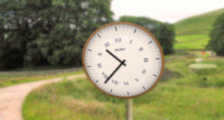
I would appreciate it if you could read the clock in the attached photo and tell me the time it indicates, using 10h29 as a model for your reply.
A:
10h38
